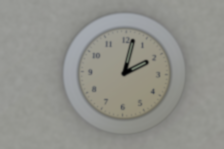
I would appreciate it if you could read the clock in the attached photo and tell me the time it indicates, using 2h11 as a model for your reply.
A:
2h02
